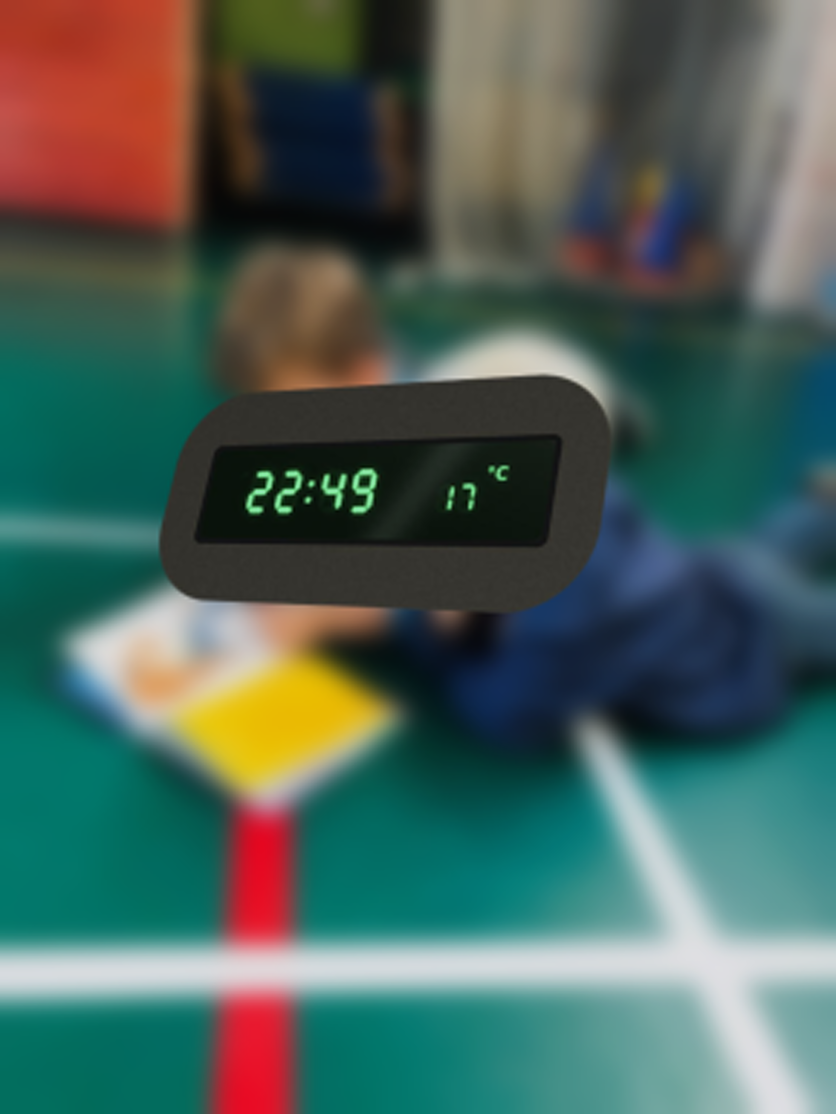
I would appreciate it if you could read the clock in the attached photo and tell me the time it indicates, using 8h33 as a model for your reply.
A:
22h49
